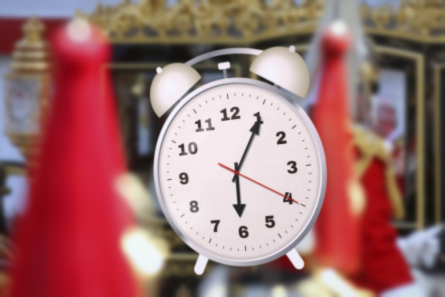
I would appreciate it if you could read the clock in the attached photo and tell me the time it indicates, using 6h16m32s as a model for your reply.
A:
6h05m20s
